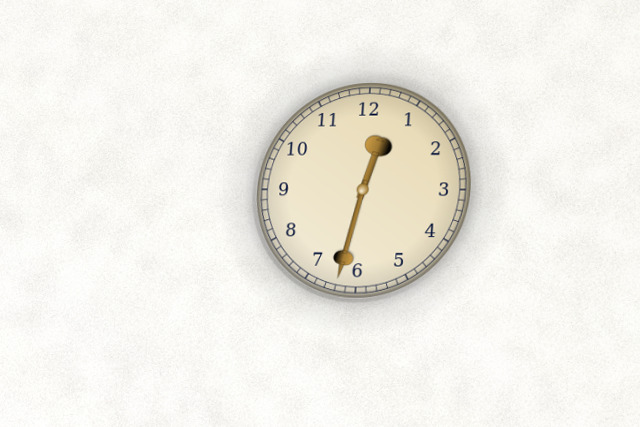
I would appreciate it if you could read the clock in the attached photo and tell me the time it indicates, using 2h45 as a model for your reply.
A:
12h32
